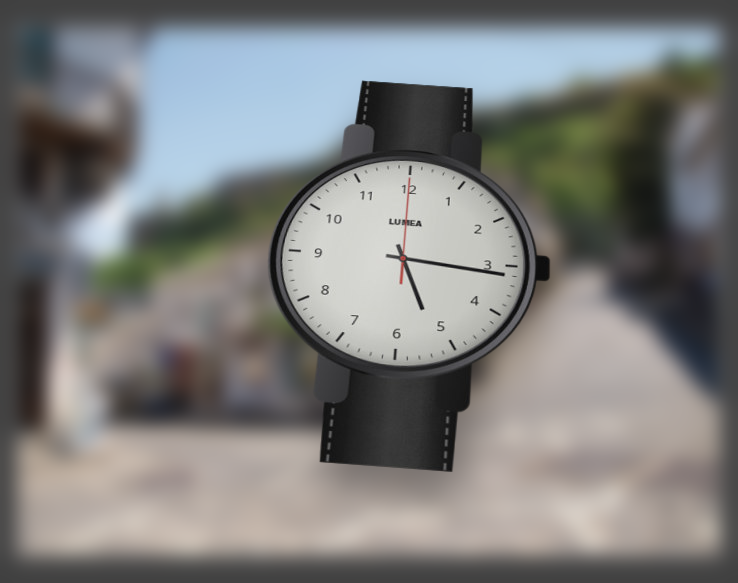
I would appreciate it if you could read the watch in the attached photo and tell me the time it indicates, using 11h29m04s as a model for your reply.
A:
5h16m00s
